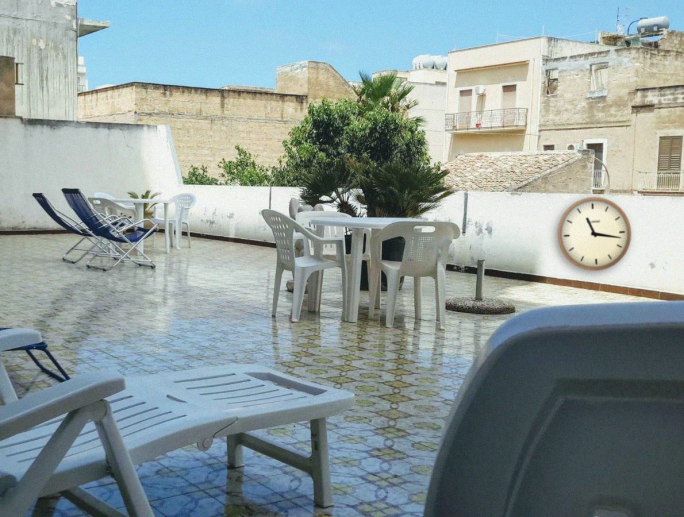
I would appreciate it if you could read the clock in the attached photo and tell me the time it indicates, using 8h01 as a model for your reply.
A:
11h17
